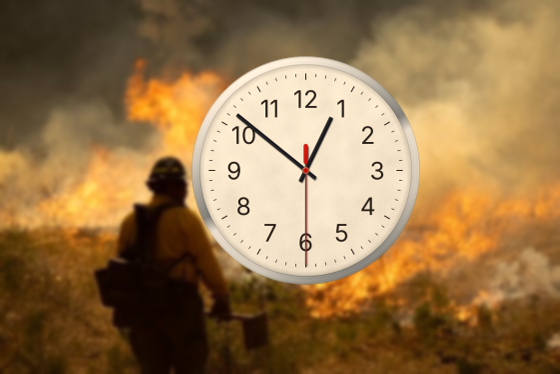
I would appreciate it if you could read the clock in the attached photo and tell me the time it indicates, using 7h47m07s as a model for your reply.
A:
12h51m30s
